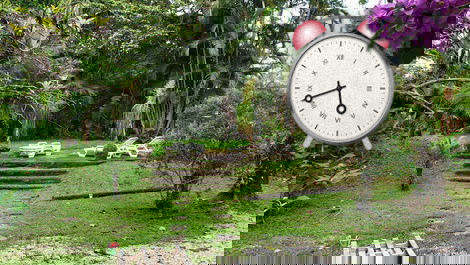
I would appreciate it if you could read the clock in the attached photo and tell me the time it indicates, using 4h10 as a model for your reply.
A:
5h42
